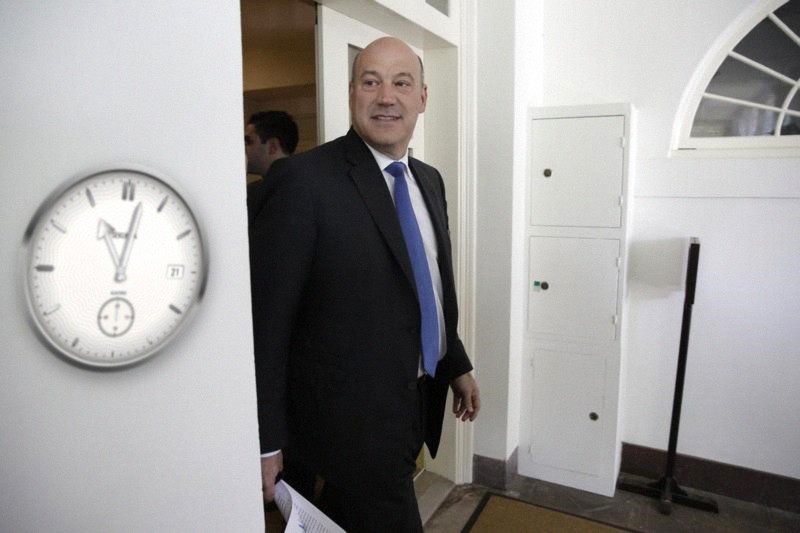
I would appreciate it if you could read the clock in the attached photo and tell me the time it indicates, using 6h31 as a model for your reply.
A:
11h02
